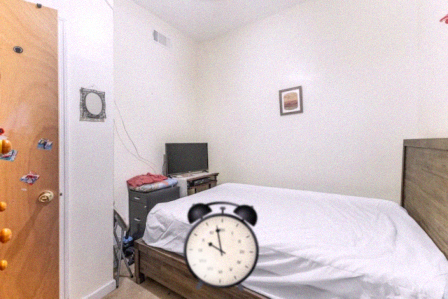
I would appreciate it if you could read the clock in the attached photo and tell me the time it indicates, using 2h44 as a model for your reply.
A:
9h58
